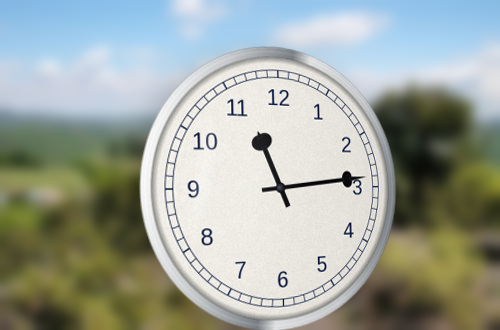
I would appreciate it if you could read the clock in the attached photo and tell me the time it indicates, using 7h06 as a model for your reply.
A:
11h14
